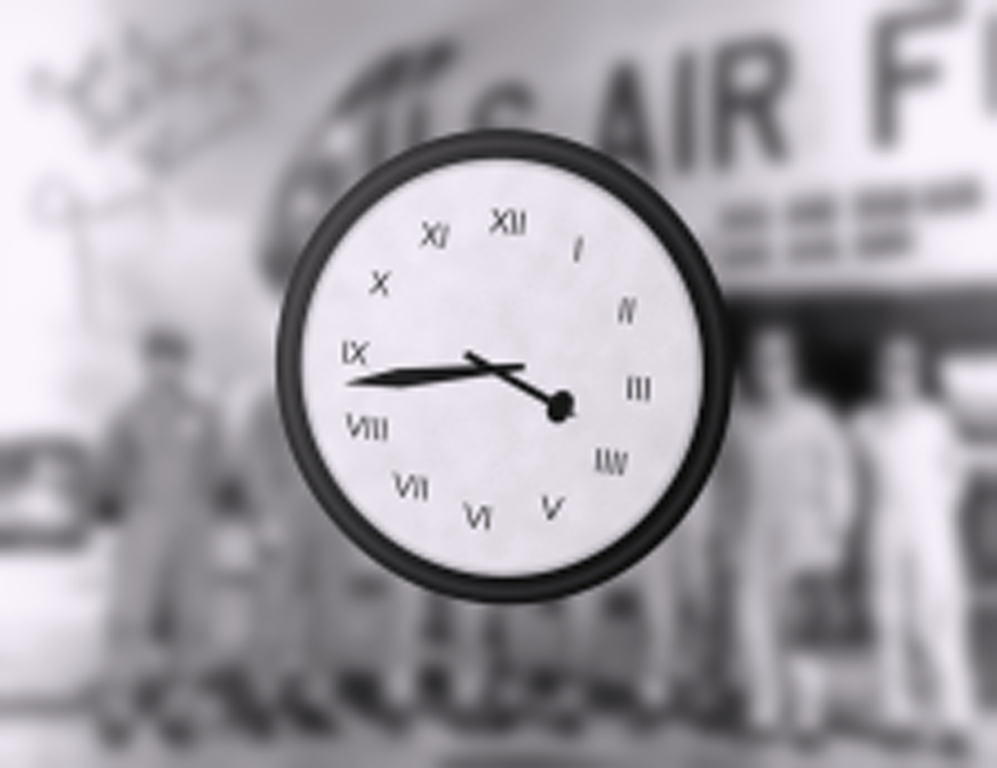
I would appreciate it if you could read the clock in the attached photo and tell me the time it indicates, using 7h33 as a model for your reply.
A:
3h43
